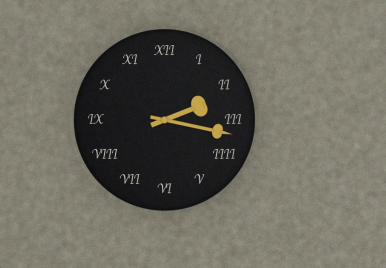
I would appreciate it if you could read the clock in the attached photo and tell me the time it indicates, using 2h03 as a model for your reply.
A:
2h17
